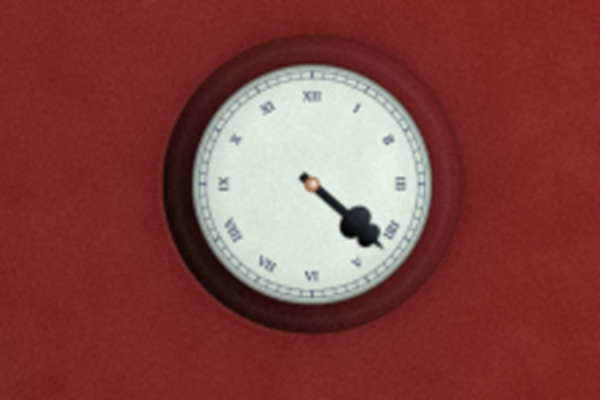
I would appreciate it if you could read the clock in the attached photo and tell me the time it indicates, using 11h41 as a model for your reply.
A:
4h22
